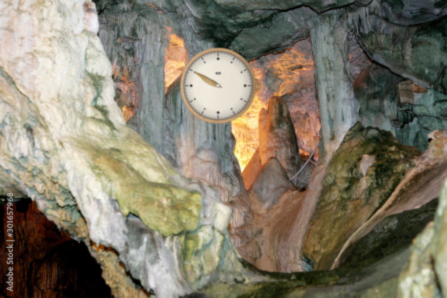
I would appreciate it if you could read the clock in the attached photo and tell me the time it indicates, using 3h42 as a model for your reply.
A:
9h50
